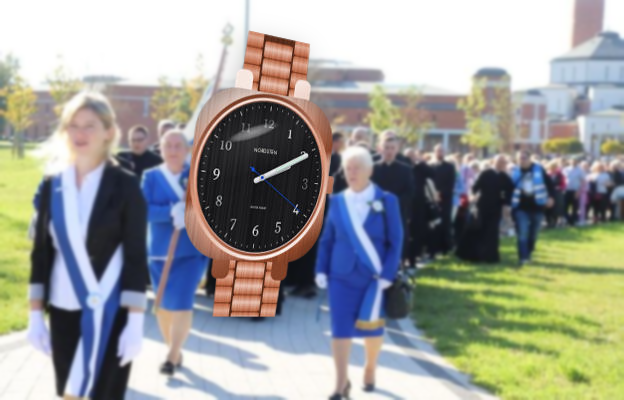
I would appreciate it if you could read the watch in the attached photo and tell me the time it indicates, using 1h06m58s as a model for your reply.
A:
2h10m20s
